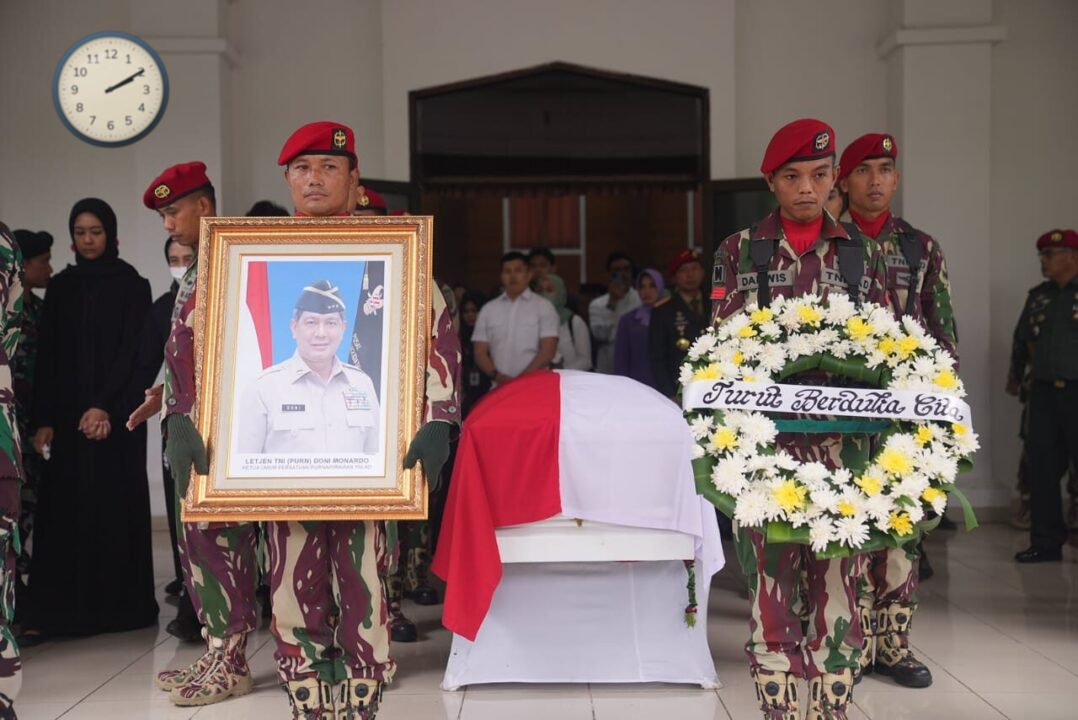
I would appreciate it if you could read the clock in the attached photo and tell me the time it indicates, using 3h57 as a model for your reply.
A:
2h10
